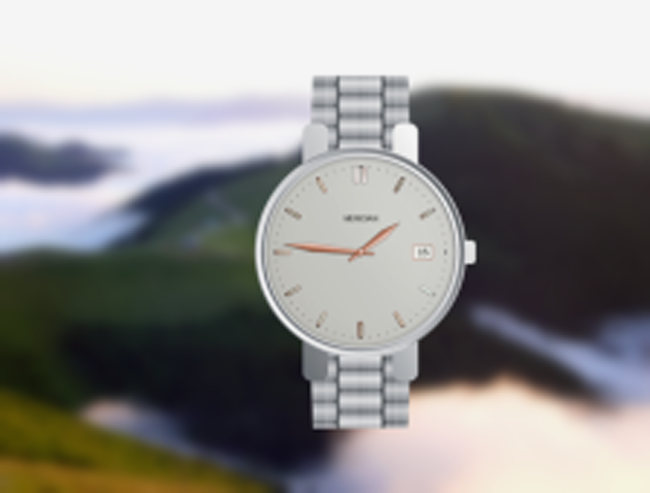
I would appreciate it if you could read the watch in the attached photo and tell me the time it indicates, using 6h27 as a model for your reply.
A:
1h46
